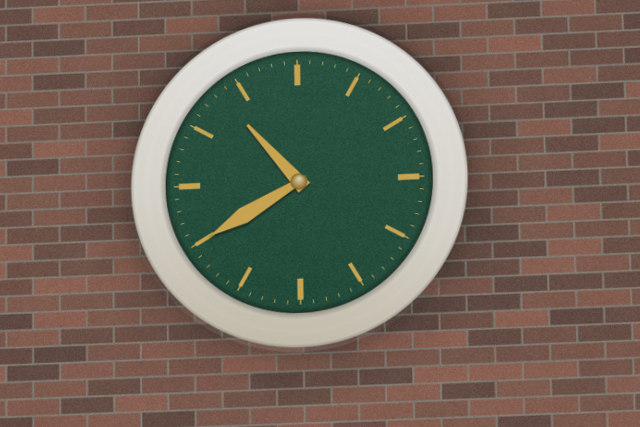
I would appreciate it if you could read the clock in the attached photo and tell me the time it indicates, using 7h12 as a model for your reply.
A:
10h40
